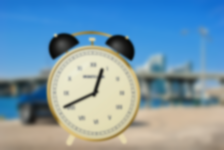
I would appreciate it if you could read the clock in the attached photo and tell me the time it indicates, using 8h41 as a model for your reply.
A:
12h41
